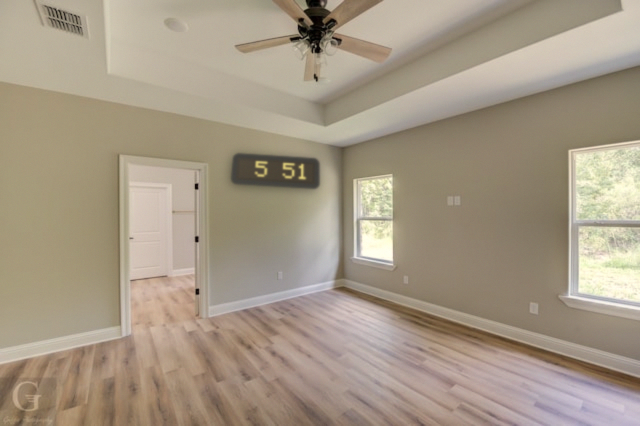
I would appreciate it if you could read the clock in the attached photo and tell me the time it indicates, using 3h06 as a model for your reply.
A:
5h51
